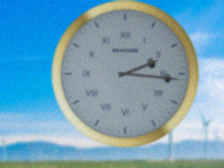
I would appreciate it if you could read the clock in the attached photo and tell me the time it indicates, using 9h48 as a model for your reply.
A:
2h16
